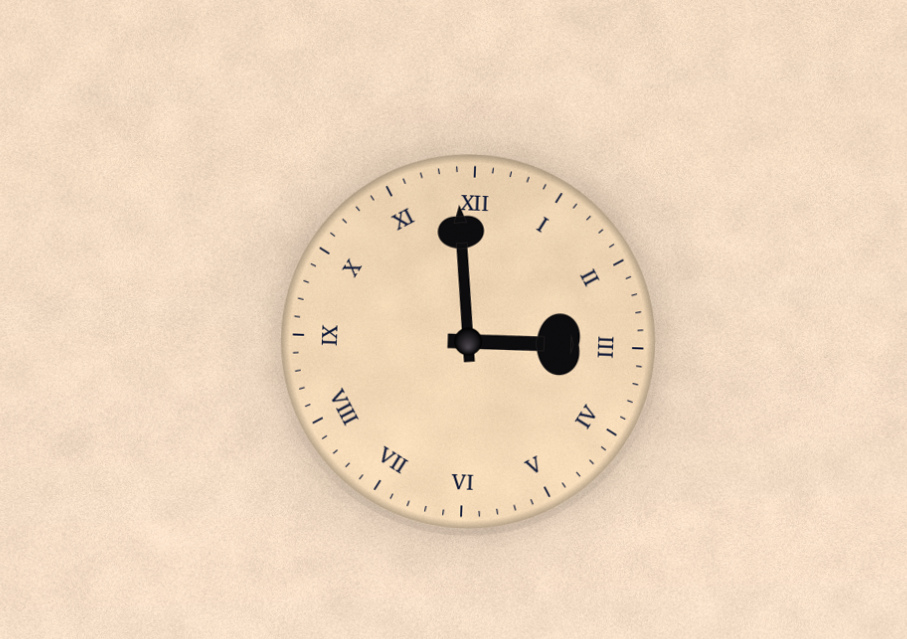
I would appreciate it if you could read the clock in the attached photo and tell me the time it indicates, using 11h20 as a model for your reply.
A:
2h59
